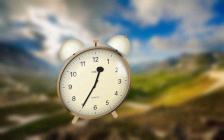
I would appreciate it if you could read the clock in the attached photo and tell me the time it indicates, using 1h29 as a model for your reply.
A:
12h35
